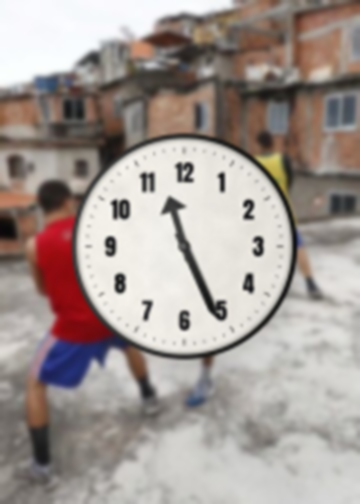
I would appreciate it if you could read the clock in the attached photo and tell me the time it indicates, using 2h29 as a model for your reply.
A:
11h26
